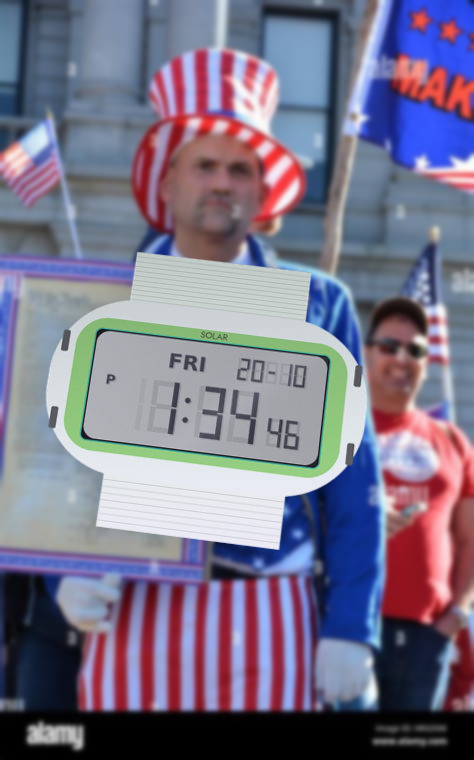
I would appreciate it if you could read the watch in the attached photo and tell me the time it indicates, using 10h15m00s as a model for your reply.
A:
1h34m46s
